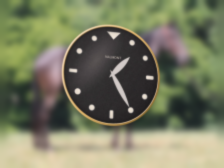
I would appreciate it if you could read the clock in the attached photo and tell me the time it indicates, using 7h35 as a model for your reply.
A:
1h25
